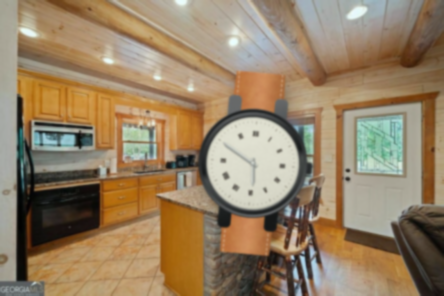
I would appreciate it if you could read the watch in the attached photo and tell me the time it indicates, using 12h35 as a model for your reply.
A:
5h50
